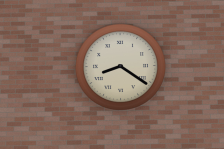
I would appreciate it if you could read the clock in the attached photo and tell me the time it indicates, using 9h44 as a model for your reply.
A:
8h21
